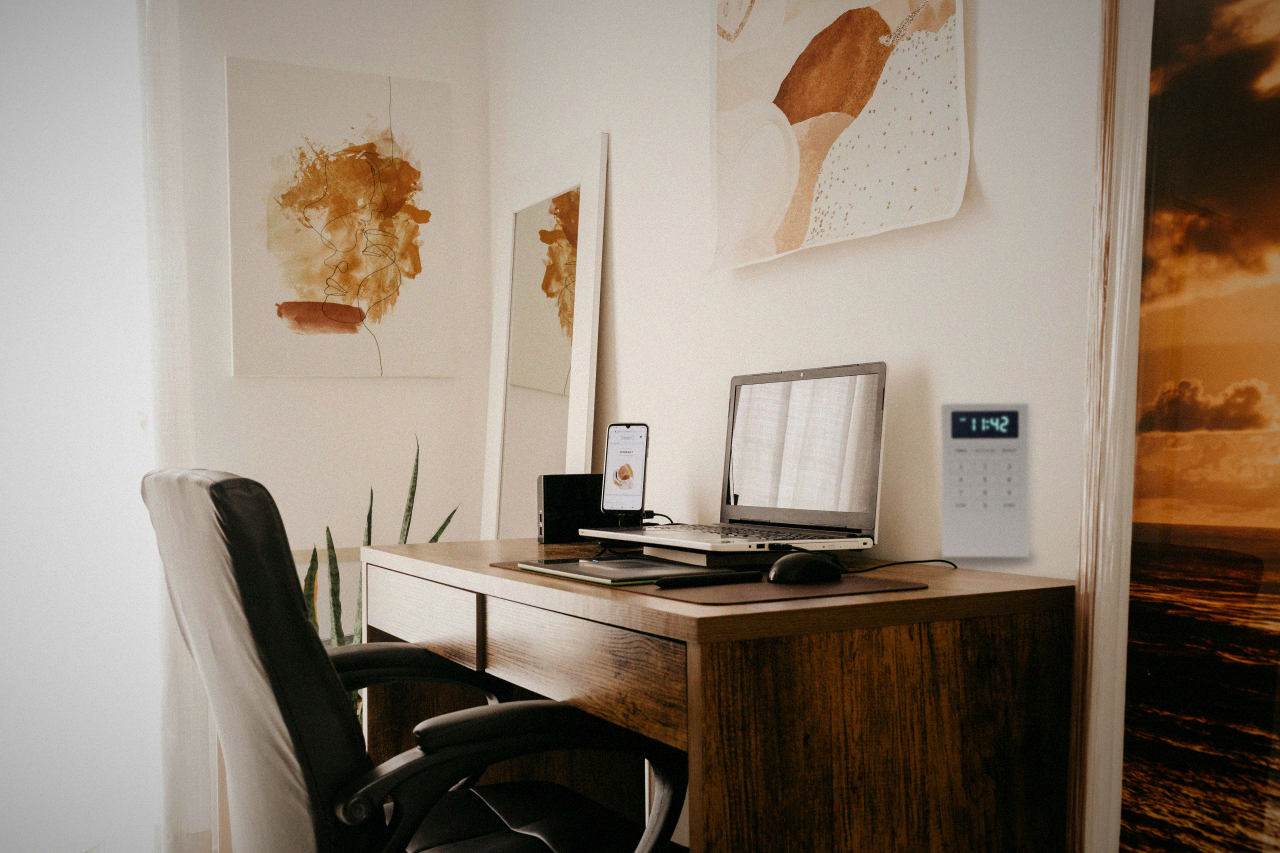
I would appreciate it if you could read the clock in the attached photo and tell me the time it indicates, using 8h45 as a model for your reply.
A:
11h42
